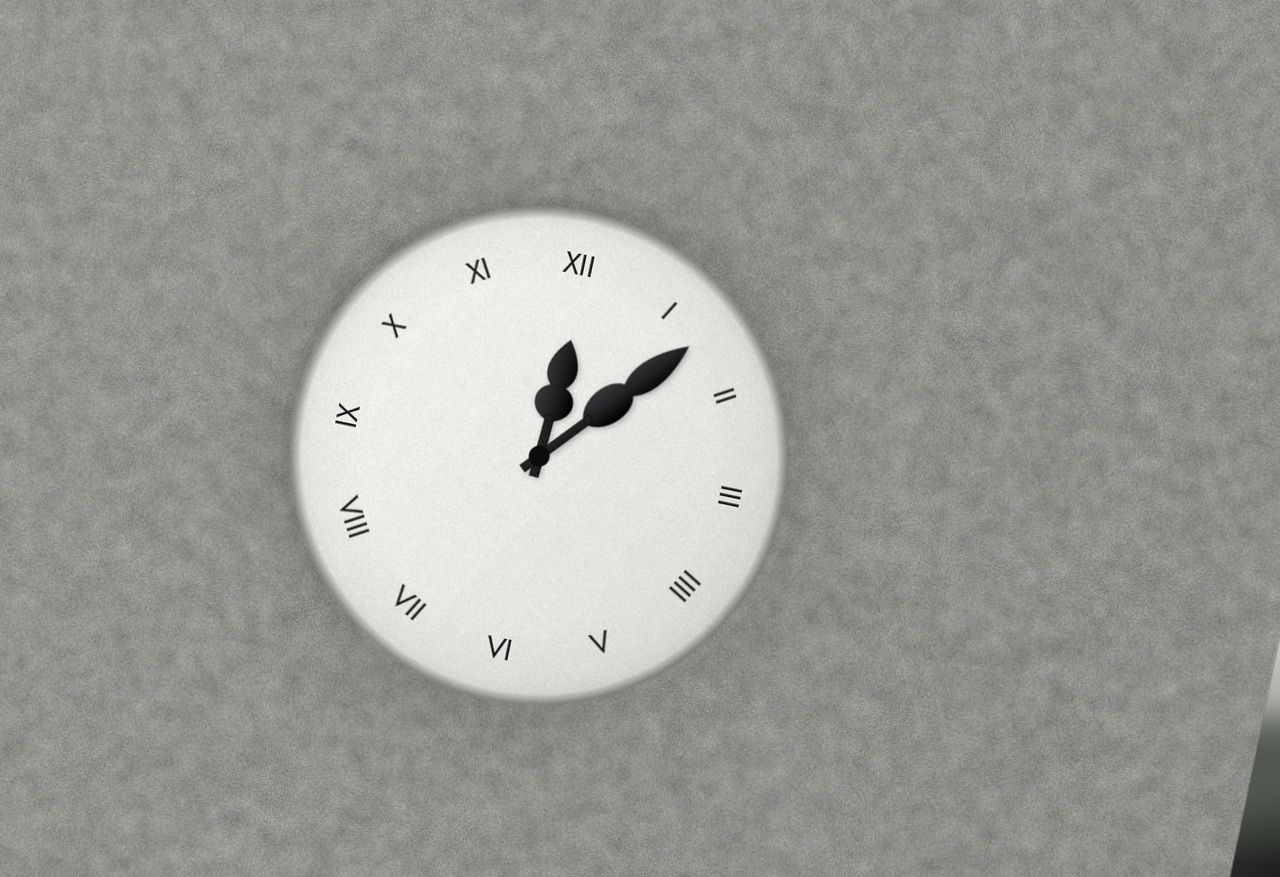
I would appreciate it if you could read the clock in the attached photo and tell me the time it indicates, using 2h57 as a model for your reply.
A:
12h07
